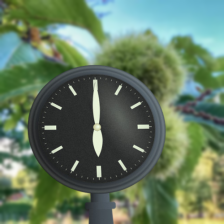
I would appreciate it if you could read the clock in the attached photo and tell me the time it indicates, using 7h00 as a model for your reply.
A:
6h00
